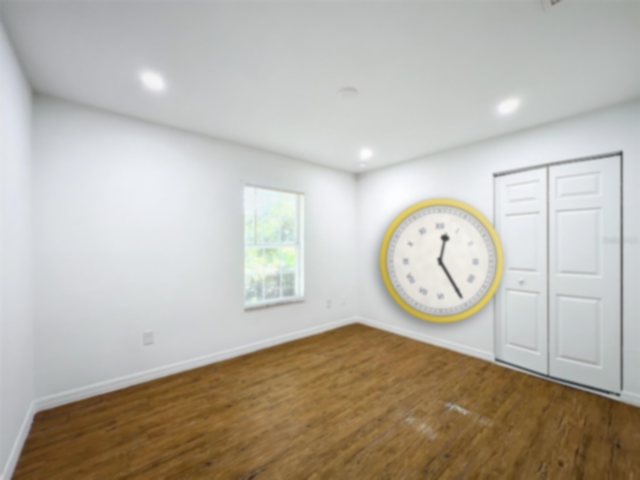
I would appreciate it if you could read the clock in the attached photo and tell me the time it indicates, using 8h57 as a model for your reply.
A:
12h25
